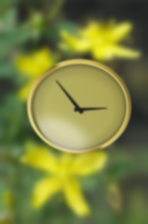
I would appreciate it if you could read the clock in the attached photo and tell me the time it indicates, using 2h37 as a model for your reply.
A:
2h54
